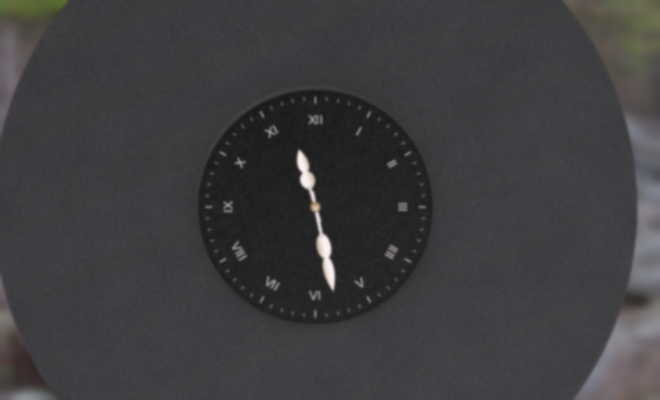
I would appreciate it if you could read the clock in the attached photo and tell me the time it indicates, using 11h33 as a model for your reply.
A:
11h28
